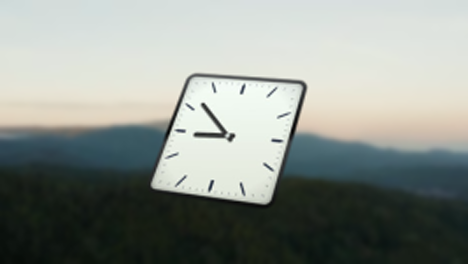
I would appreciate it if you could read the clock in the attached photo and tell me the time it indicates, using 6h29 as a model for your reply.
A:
8h52
